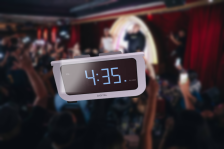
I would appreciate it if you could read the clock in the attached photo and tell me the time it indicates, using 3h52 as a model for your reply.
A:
4h35
